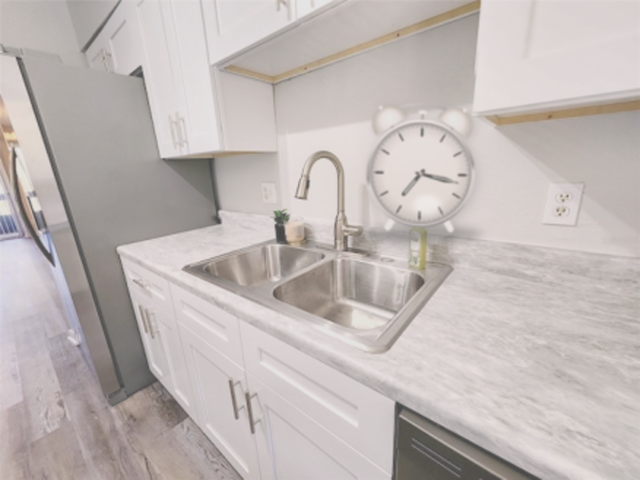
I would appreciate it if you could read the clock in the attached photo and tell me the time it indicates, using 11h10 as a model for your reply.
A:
7h17
